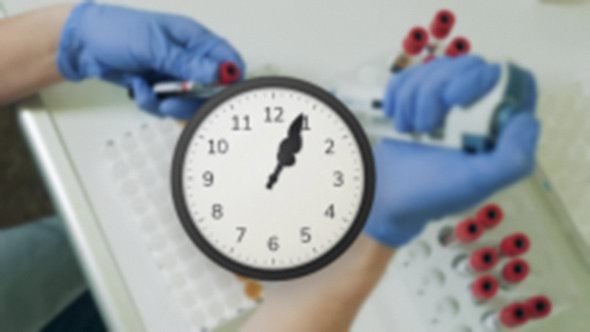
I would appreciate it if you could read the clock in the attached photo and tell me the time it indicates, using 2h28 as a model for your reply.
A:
1h04
